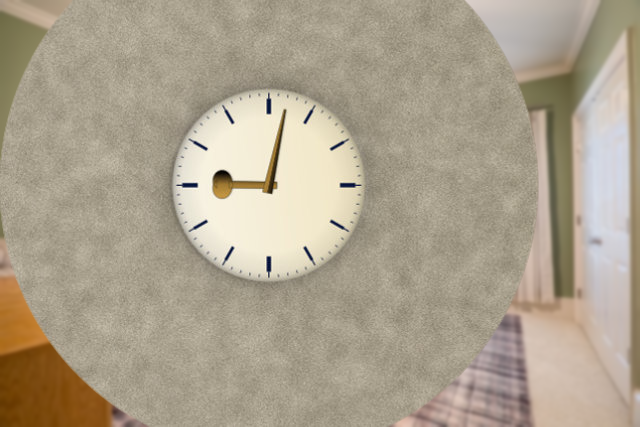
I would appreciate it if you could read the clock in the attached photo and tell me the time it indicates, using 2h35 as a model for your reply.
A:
9h02
